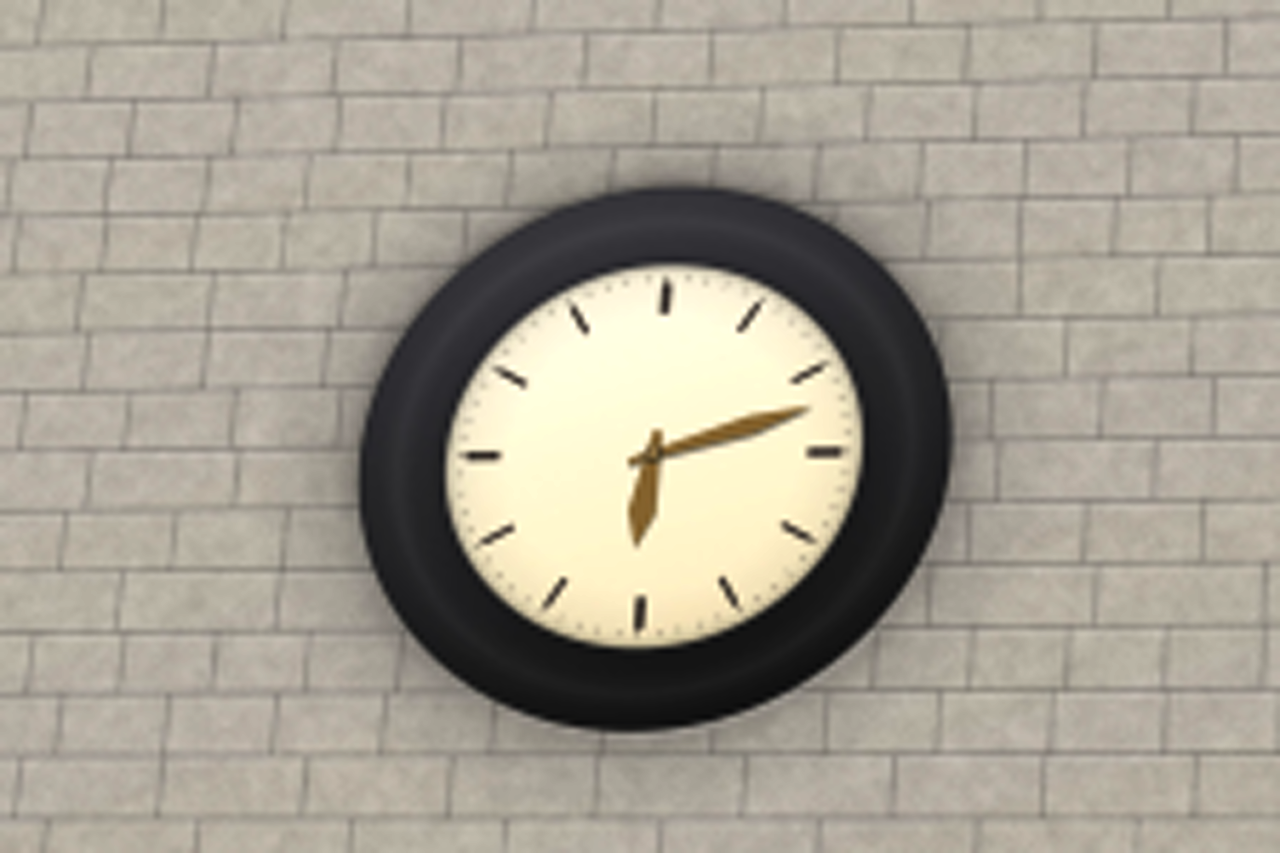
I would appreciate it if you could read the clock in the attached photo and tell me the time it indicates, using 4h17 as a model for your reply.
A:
6h12
